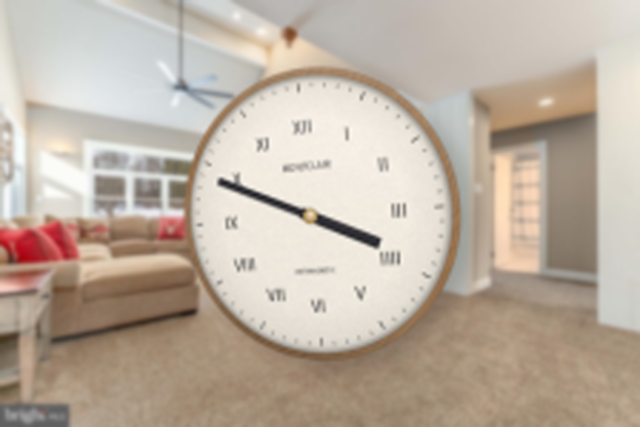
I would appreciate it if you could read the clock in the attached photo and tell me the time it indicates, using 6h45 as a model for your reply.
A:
3h49
